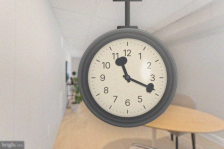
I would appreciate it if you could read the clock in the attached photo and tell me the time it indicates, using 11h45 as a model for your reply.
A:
11h19
